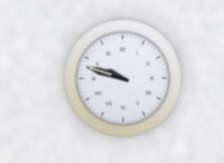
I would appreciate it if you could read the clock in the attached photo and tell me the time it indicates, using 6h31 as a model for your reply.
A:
9h48
